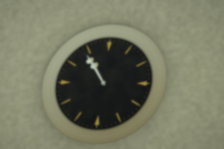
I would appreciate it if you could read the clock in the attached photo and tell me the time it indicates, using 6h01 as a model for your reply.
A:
10h54
